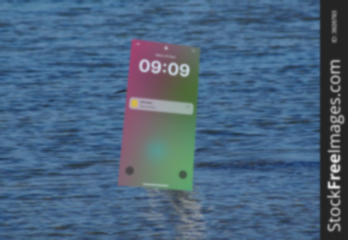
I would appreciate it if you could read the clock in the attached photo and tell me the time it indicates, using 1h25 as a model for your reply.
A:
9h09
